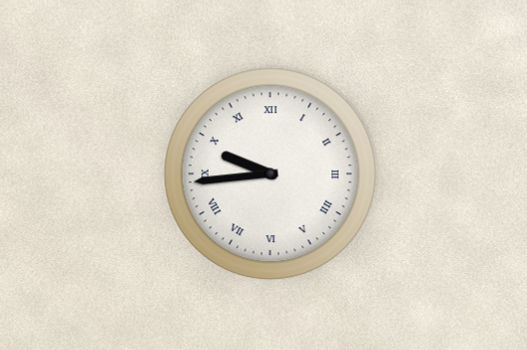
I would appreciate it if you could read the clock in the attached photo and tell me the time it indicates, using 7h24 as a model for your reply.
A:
9h44
